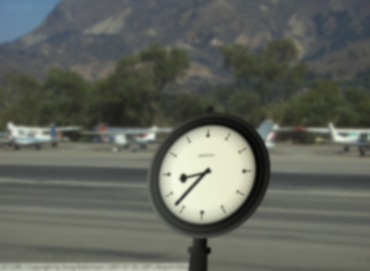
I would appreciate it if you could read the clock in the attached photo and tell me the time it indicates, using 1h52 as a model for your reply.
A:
8h37
